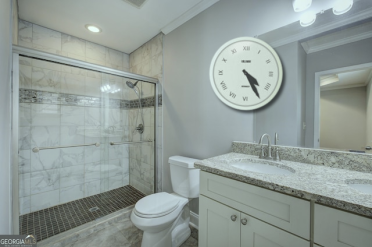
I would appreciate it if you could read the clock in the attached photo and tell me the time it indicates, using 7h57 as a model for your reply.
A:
4h25
